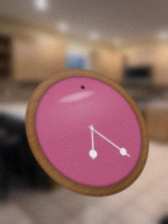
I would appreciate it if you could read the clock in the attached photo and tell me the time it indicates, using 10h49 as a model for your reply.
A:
6h22
